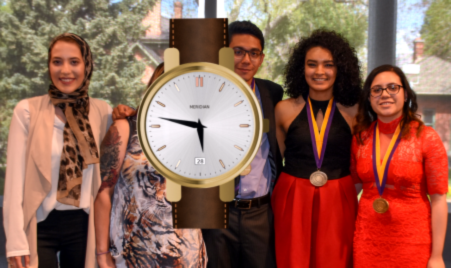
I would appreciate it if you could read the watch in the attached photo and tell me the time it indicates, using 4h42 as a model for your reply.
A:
5h47
